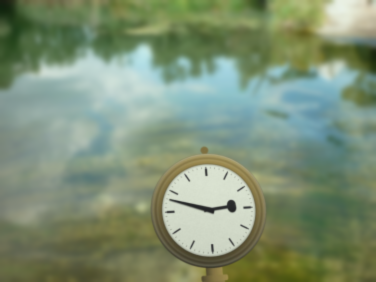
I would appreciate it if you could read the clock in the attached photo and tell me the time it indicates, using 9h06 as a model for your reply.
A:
2h48
